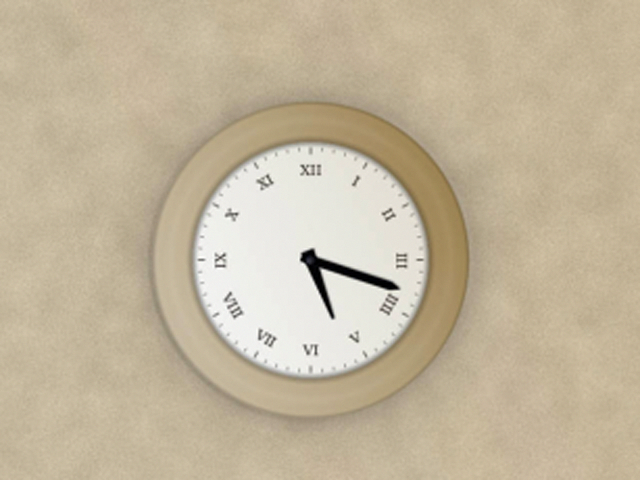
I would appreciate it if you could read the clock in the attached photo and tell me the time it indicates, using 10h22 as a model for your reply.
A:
5h18
